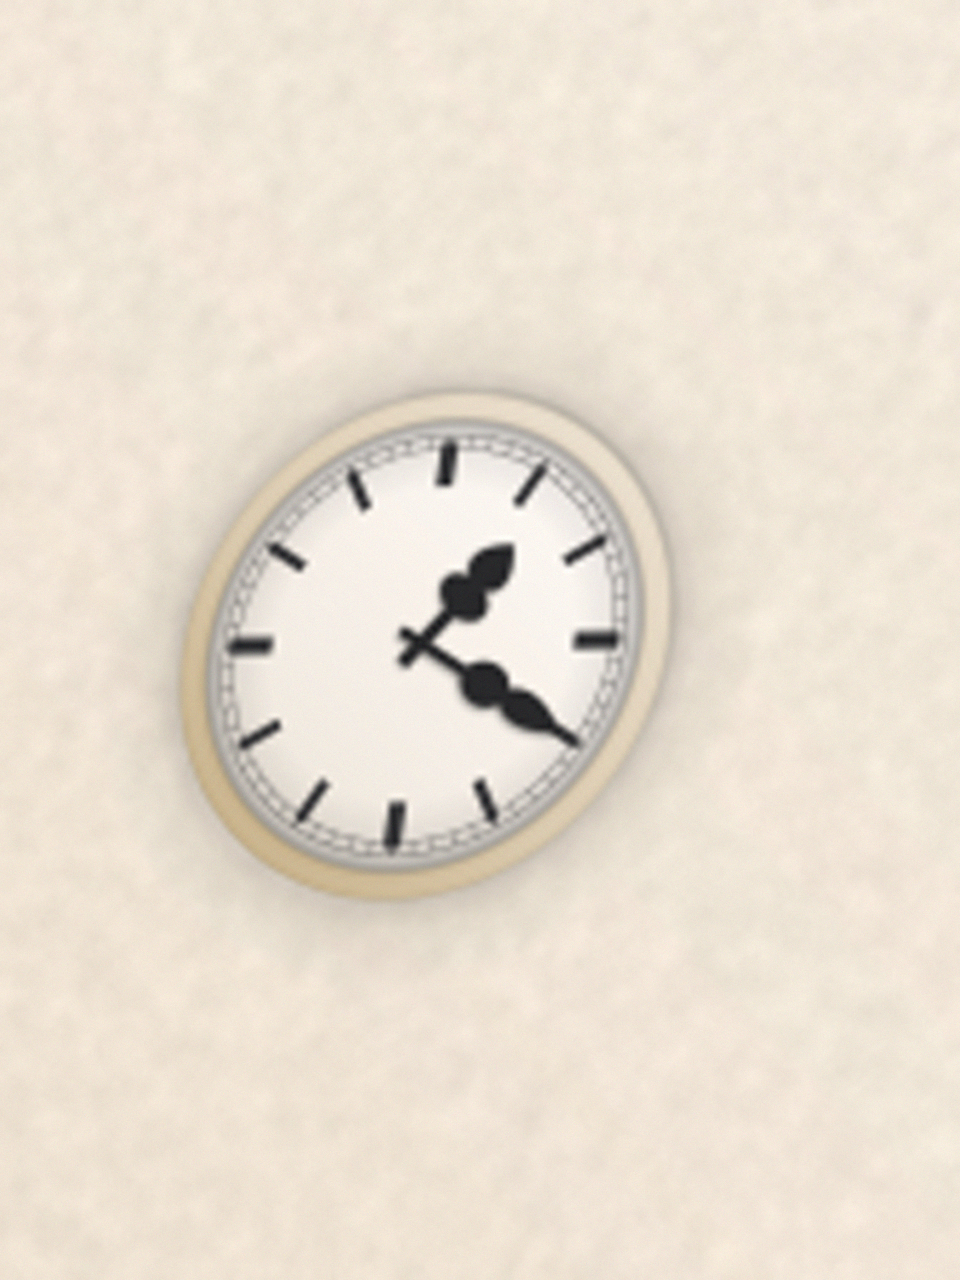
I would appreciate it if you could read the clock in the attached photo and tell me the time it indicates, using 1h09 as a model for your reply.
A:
1h20
